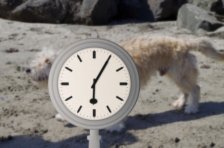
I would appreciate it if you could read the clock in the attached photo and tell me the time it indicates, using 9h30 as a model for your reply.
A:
6h05
